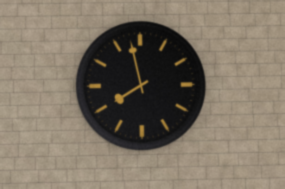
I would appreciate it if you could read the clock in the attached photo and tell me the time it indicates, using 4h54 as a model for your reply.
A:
7h58
